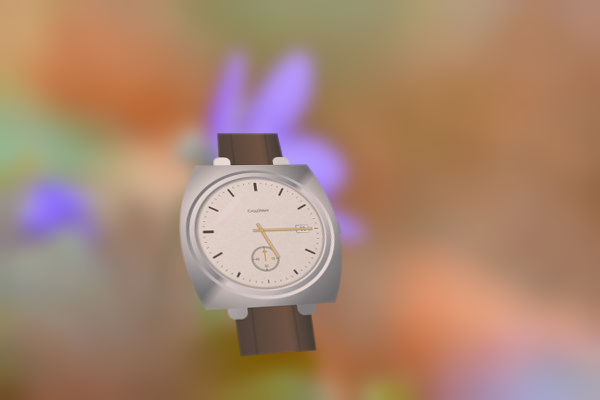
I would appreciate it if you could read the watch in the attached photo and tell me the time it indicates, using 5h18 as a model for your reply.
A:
5h15
